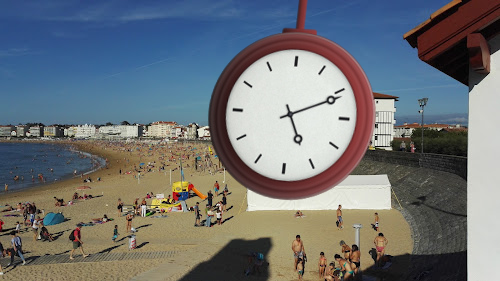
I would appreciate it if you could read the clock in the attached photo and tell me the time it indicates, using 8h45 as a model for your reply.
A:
5h11
